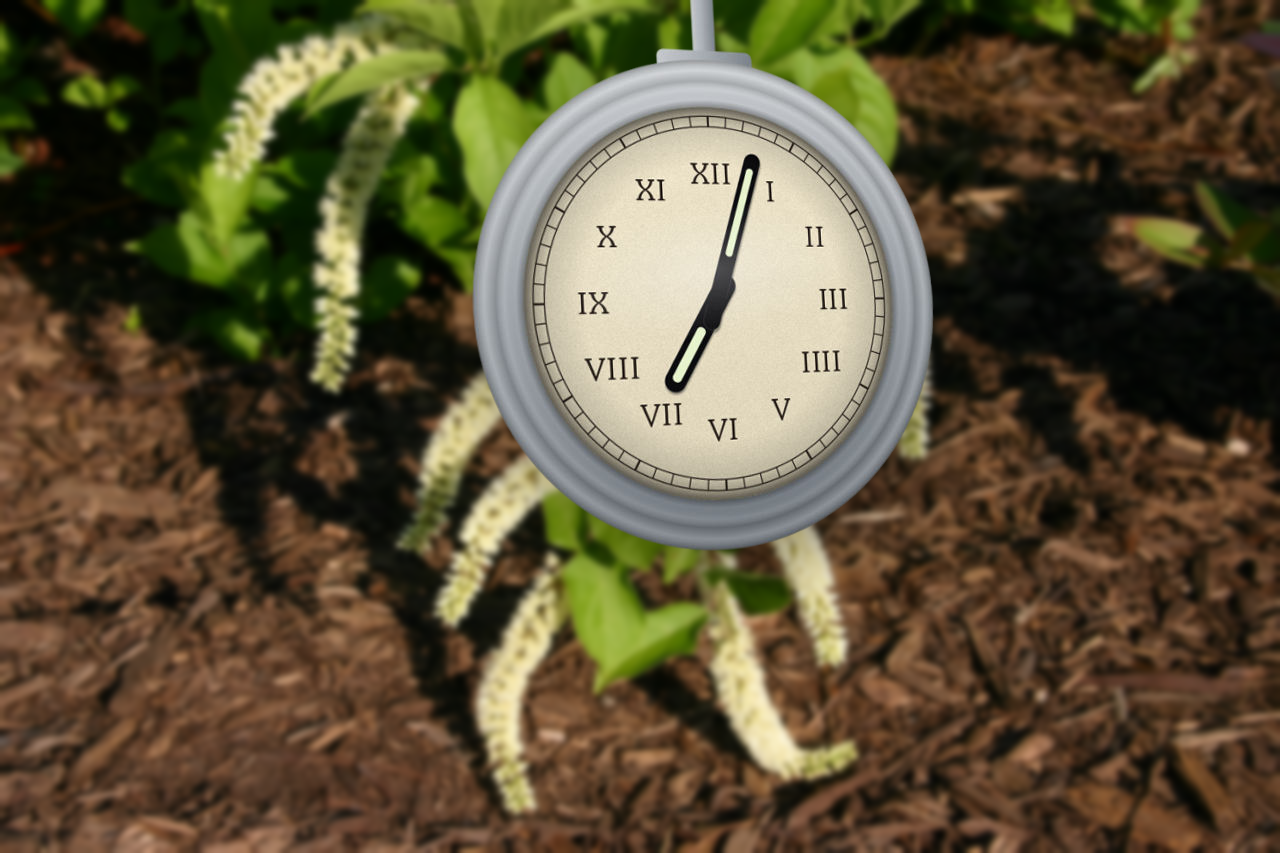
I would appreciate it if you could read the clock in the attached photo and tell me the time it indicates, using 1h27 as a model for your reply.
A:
7h03
